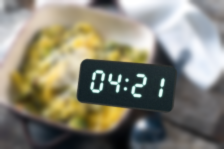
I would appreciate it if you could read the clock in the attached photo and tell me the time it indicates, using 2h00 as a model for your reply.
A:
4h21
